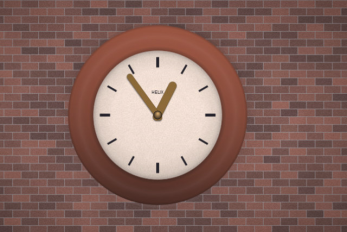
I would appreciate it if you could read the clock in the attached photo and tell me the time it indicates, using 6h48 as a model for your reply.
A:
12h54
